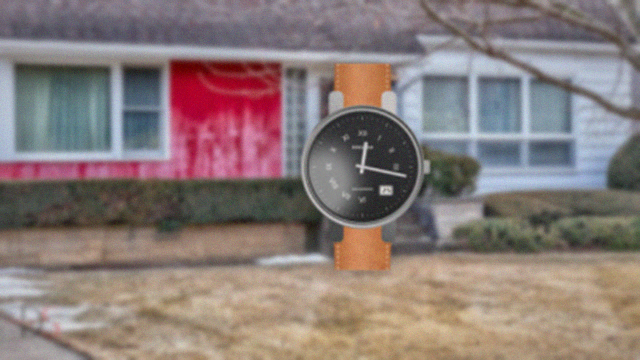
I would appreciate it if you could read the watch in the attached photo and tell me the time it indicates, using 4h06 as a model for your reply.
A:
12h17
